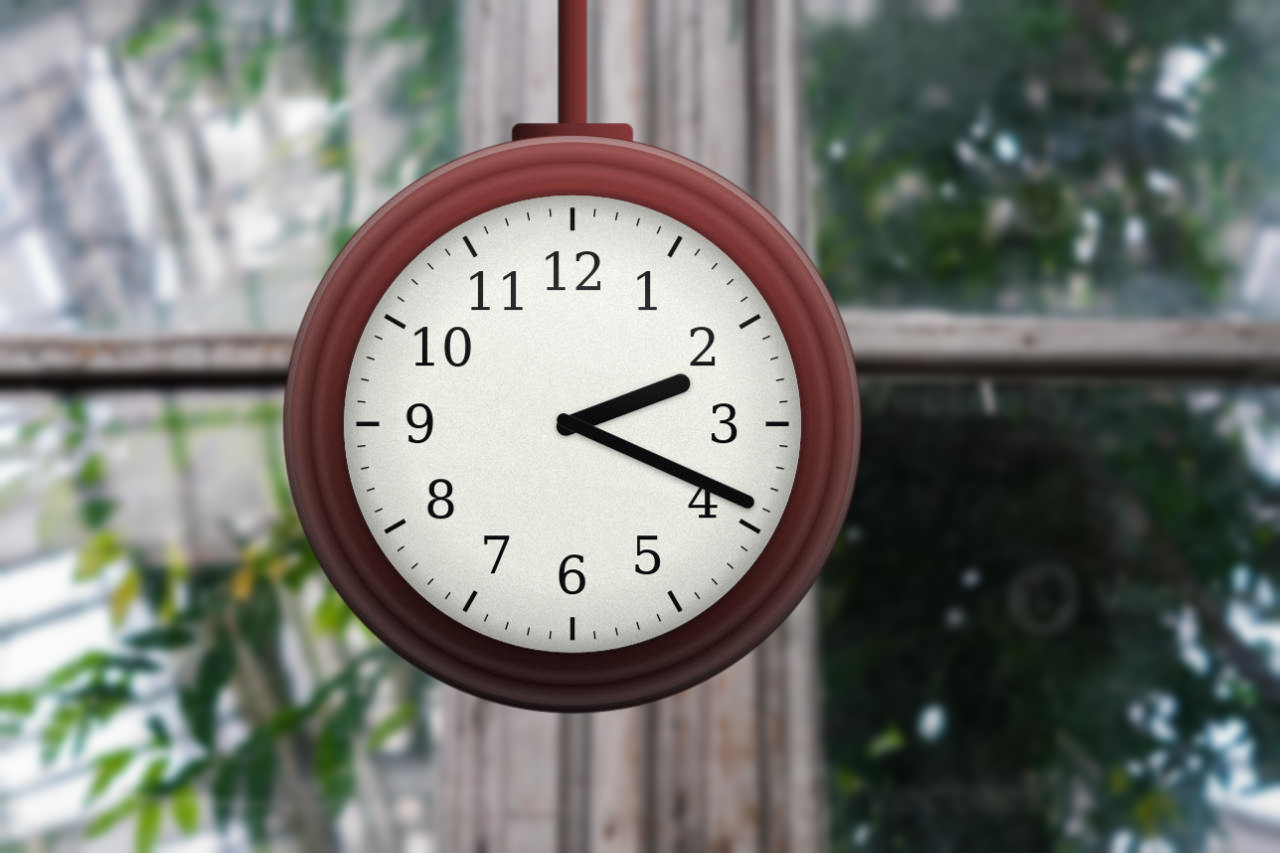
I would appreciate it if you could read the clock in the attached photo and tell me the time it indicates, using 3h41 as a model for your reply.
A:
2h19
